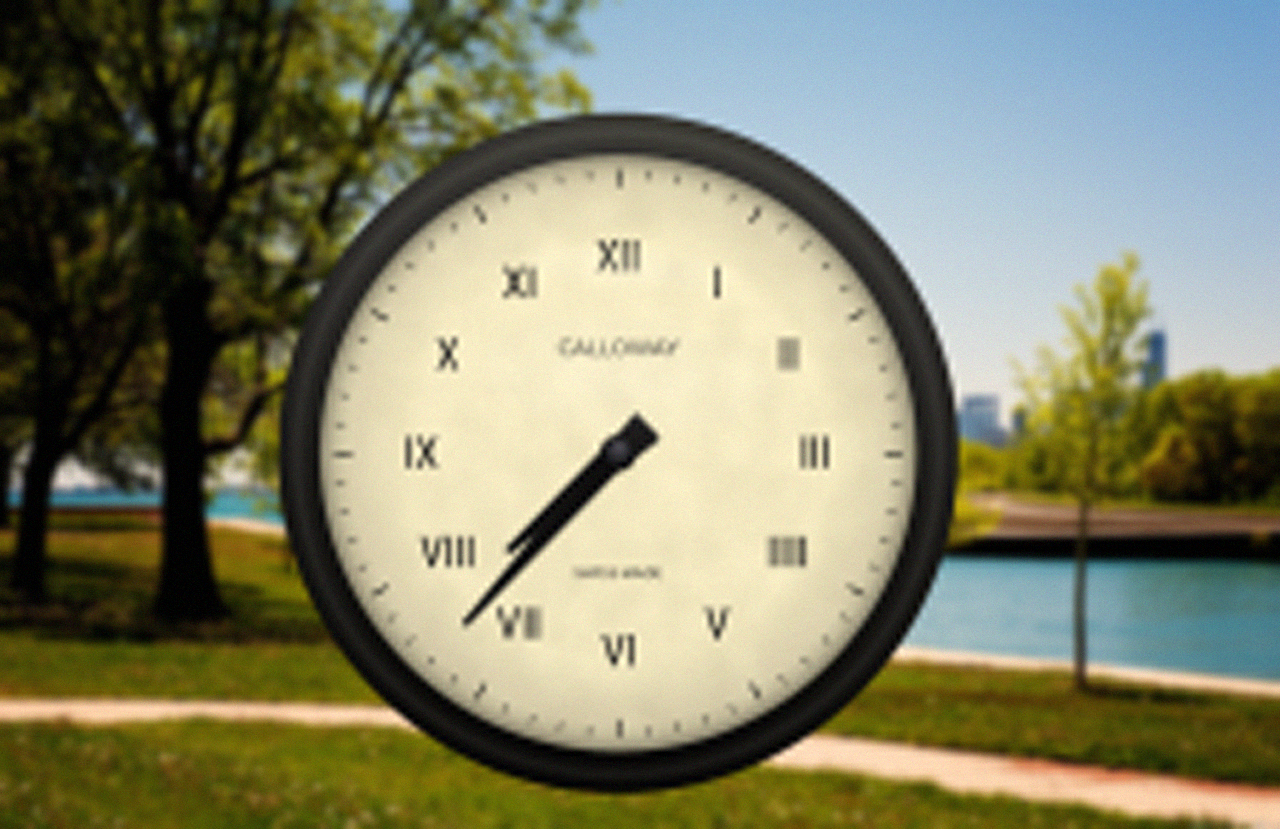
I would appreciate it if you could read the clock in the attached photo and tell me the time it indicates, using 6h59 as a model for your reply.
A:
7h37
